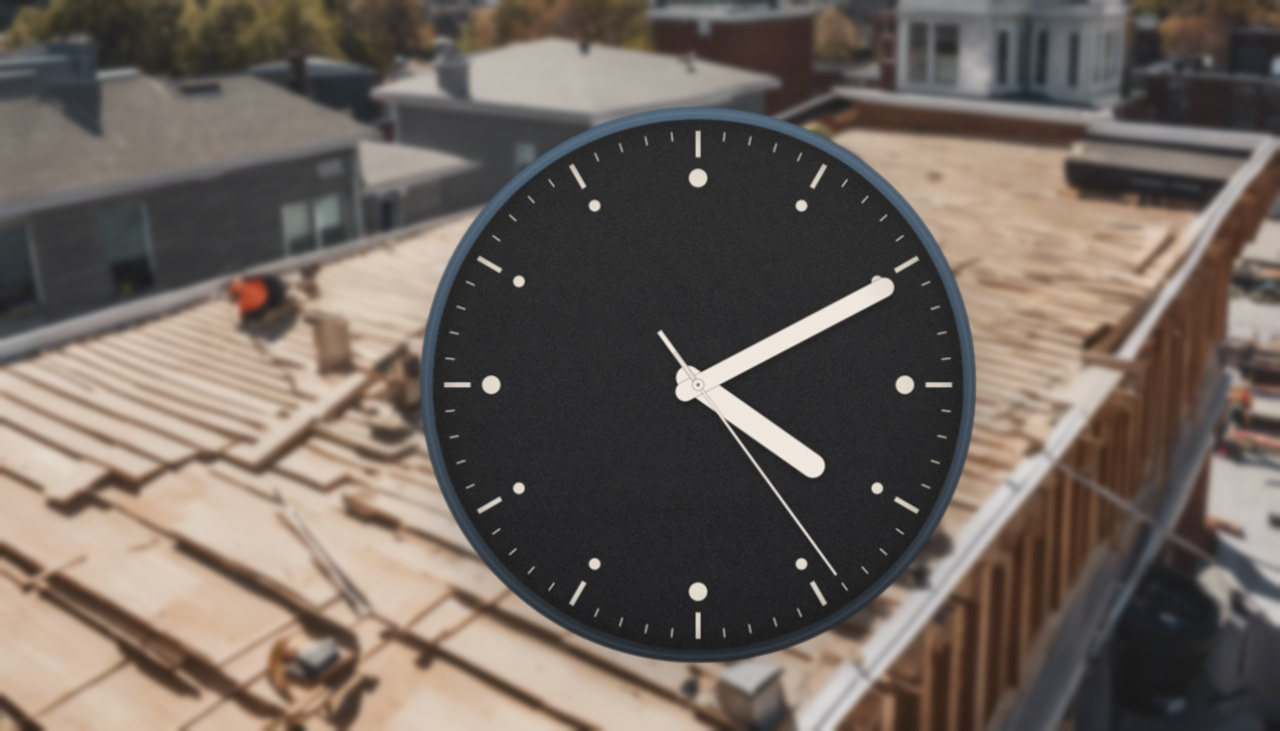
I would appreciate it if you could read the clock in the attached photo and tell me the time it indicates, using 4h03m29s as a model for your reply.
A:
4h10m24s
